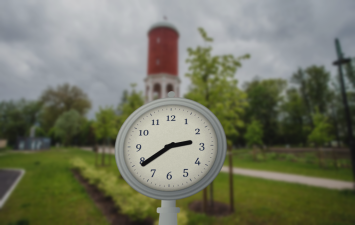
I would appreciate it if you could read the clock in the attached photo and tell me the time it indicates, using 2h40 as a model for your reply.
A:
2h39
